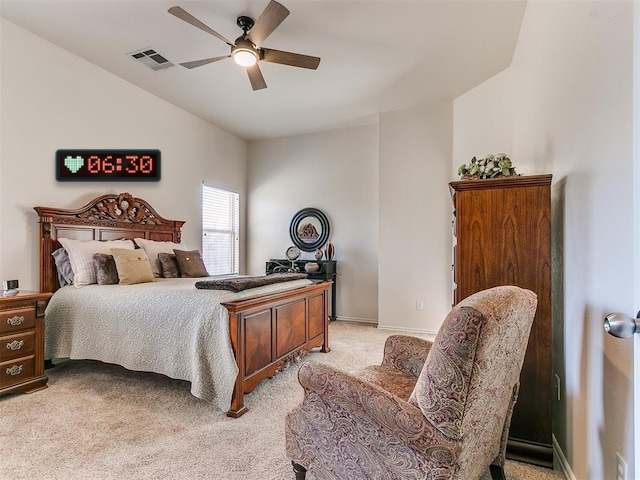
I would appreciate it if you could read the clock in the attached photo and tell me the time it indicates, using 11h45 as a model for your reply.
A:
6h30
